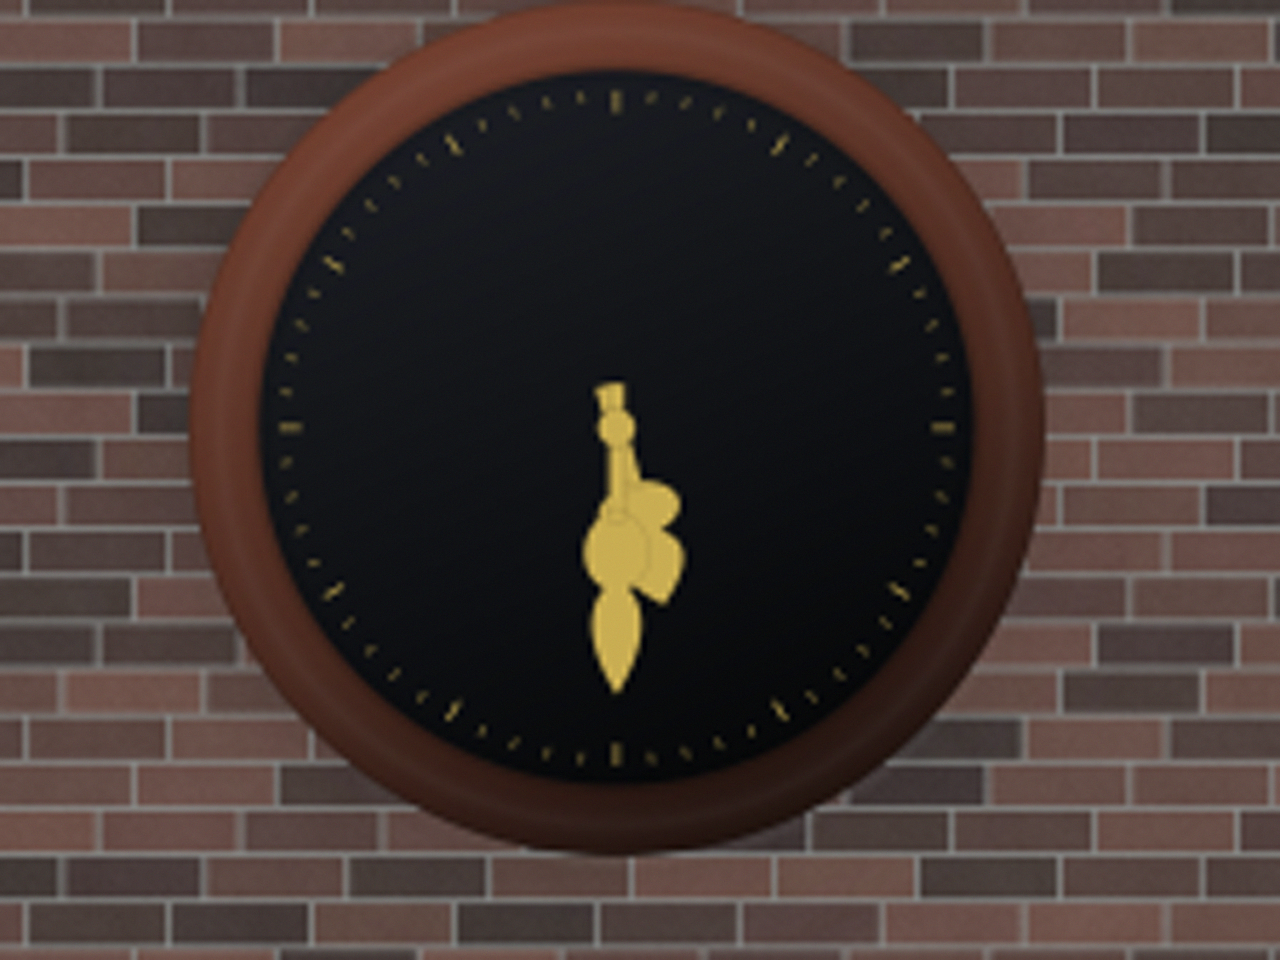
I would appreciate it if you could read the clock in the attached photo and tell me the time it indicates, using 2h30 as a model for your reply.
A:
5h30
